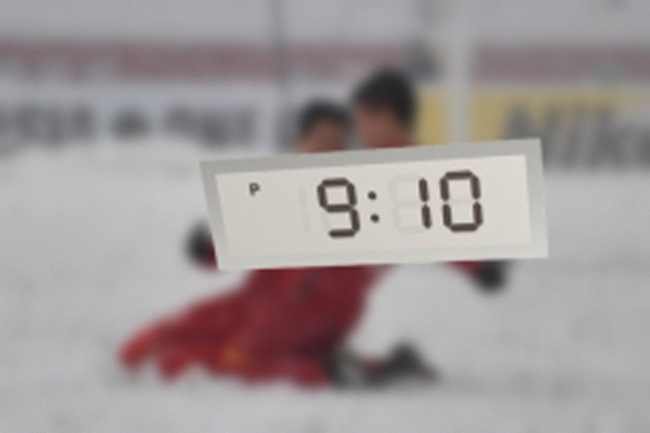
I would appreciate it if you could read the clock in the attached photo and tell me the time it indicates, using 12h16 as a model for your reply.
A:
9h10
